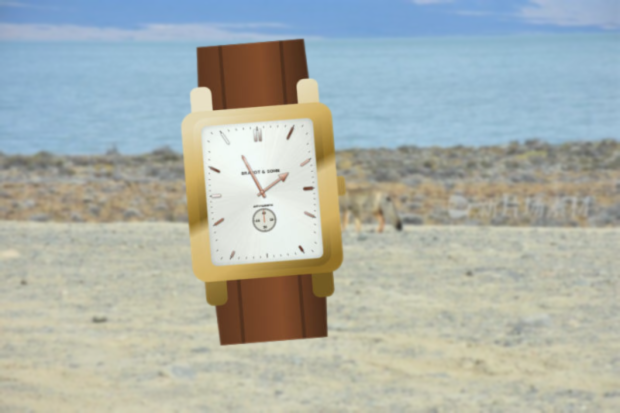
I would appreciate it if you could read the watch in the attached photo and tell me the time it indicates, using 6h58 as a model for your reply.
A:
1h56
